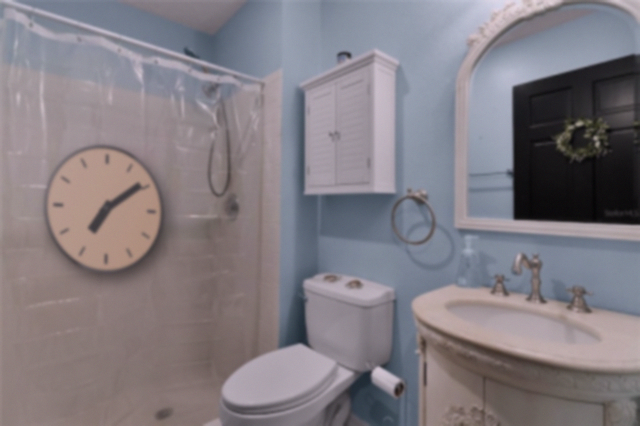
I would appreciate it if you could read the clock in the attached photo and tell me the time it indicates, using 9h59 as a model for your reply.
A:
7h09
